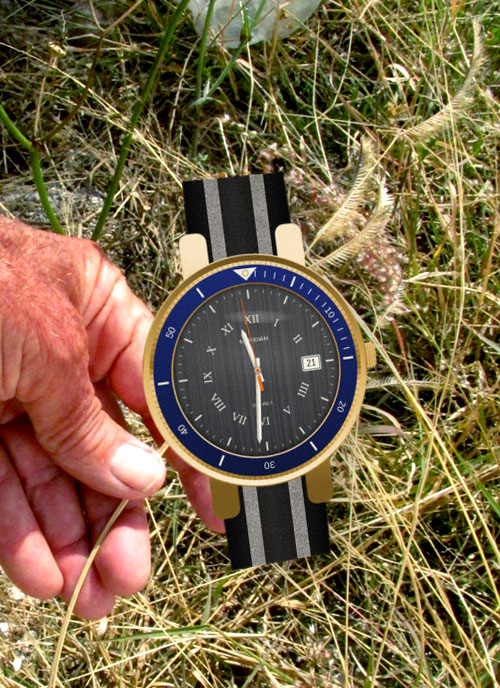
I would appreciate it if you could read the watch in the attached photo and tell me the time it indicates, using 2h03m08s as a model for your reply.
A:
11h30m59s
